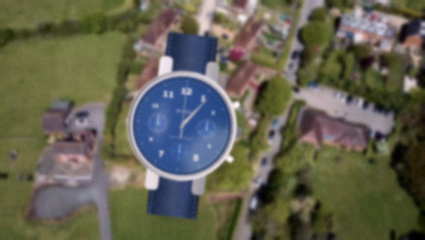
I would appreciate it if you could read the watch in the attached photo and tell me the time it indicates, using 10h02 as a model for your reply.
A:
1h06
